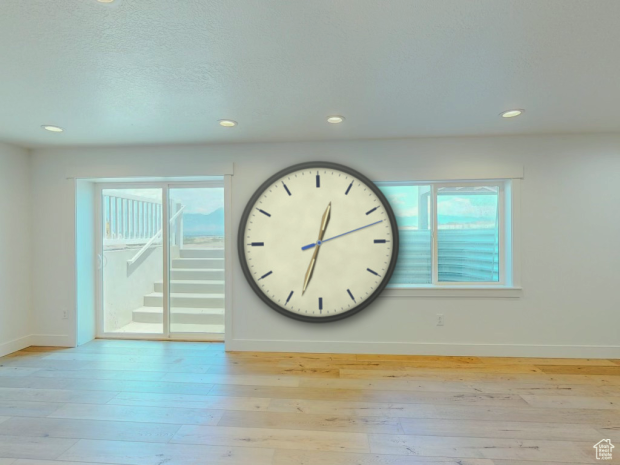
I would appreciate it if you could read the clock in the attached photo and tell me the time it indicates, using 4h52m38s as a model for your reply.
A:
12h33m12s
